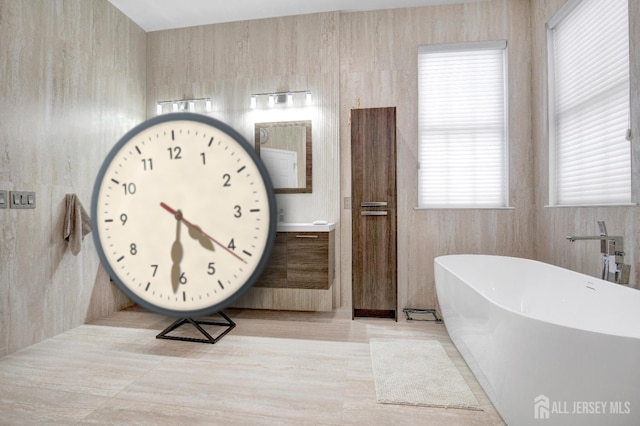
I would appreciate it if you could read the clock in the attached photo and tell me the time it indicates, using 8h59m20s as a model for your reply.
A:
4h31m21s
